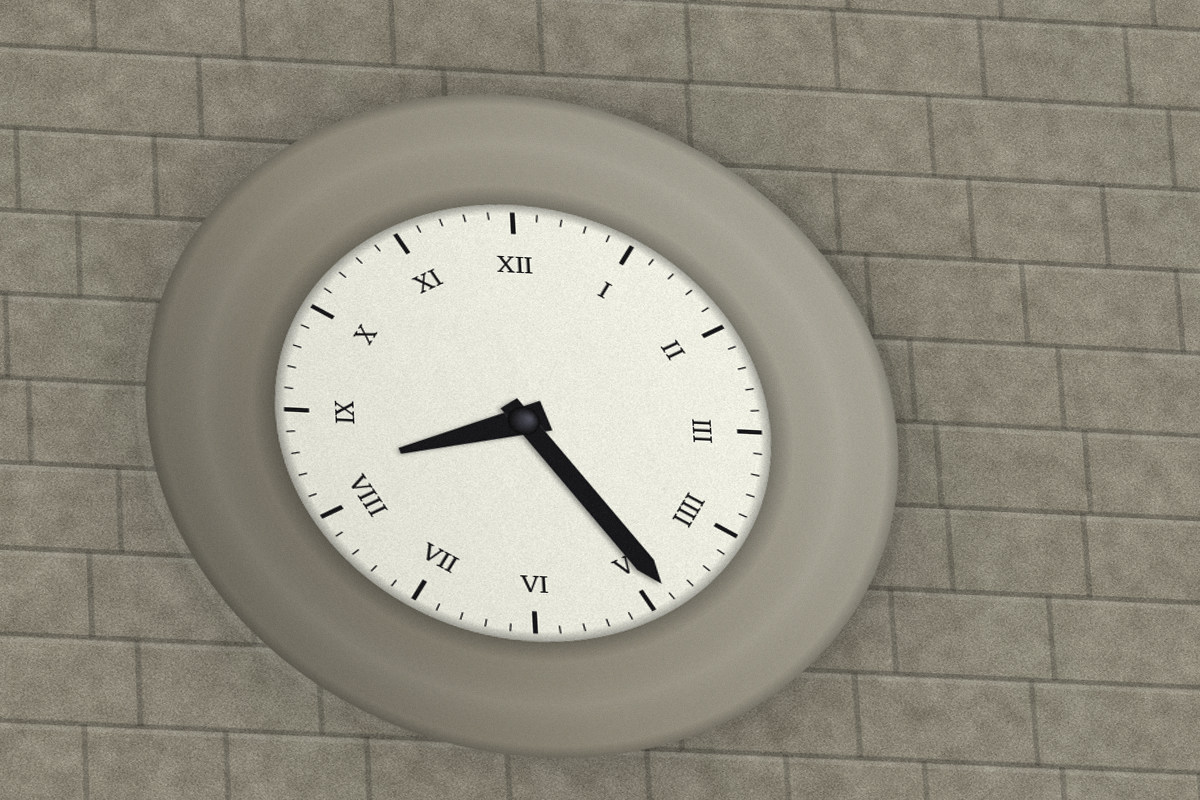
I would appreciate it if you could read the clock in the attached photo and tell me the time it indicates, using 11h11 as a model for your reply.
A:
8h24
